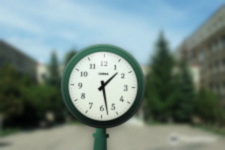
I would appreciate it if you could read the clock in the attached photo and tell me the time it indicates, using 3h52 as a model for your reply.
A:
1h28
